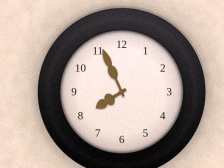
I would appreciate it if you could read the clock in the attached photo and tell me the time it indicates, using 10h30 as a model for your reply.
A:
7h56
